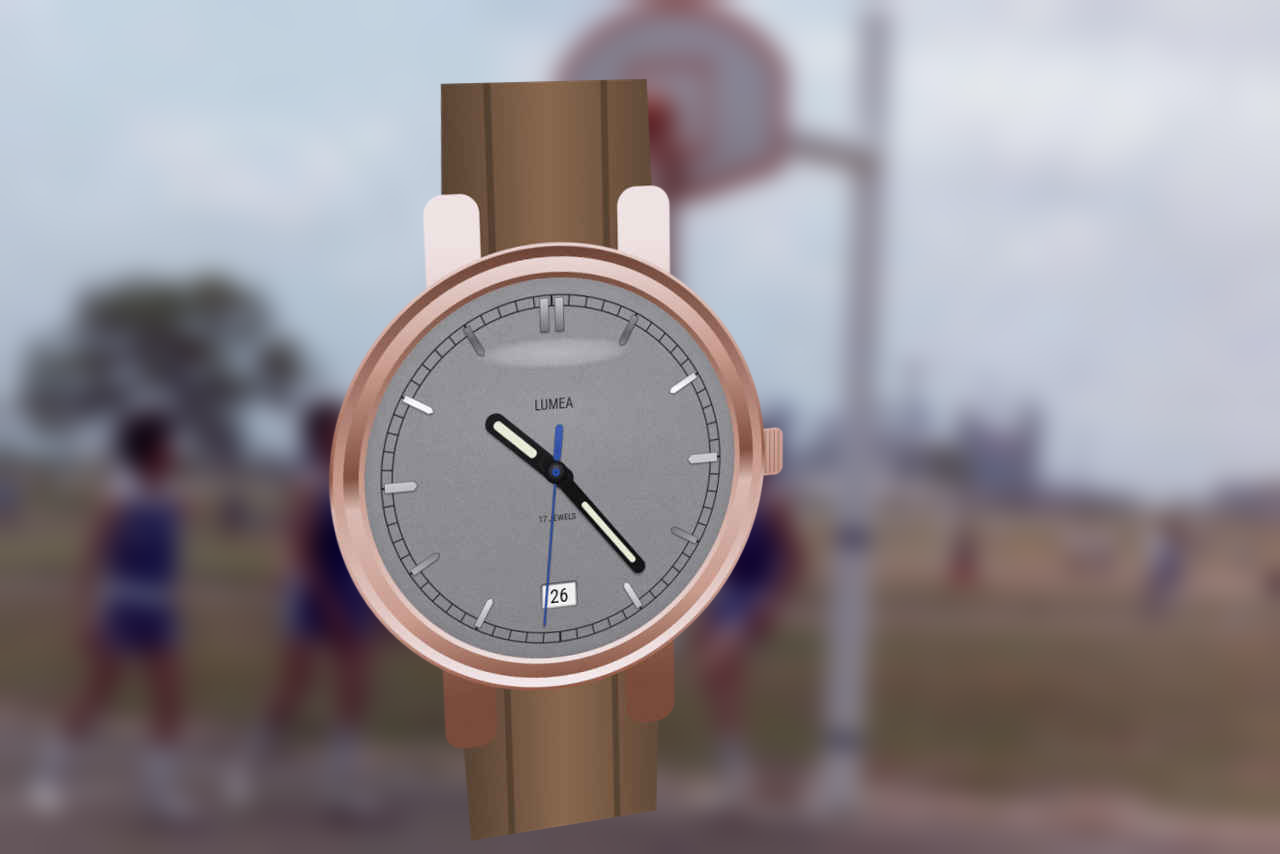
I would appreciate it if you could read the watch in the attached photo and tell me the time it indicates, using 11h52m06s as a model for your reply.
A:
10h23m31s
